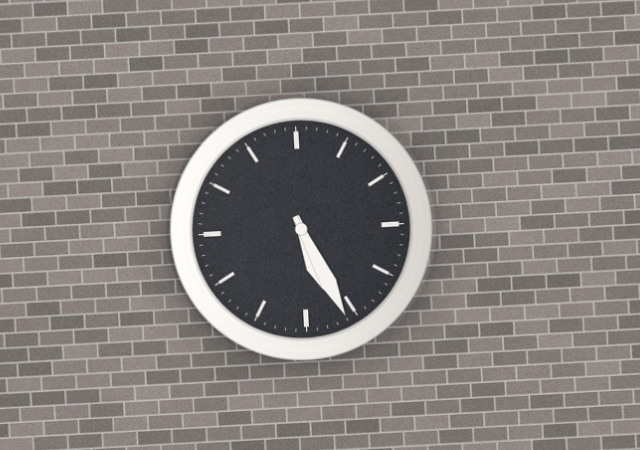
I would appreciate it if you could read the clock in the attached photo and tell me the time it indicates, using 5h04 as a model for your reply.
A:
5h26
